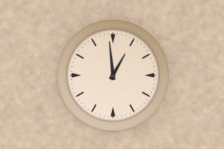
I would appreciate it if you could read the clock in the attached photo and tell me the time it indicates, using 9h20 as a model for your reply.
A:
12h59
